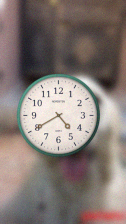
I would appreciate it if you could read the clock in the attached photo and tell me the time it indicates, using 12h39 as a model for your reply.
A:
4h40
